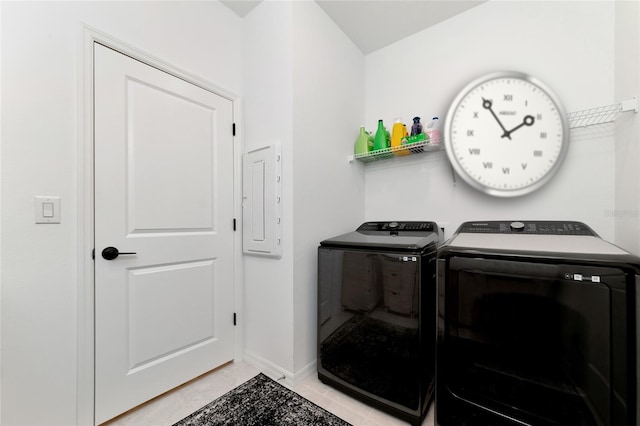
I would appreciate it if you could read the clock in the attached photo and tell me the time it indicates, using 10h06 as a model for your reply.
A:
1h54
